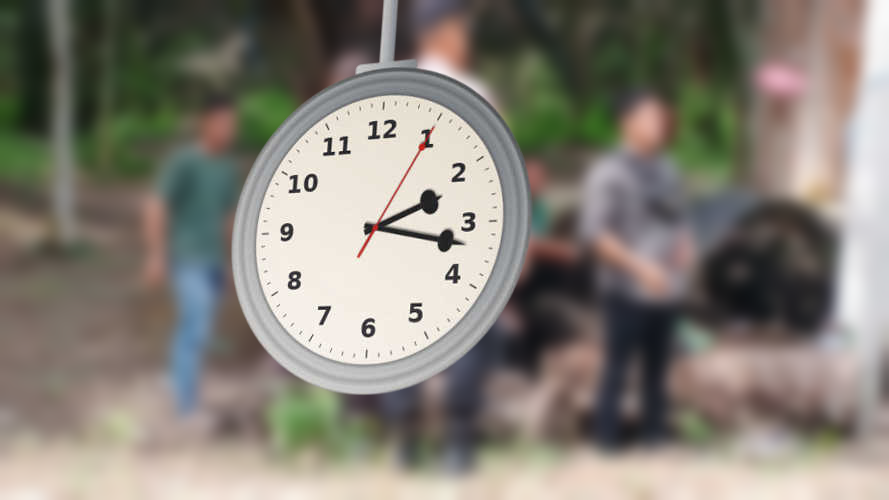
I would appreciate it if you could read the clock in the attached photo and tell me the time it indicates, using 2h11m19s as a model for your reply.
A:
2h17m05s
